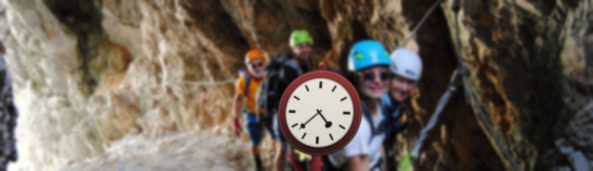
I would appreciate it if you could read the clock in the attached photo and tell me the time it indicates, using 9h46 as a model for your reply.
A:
4h38
